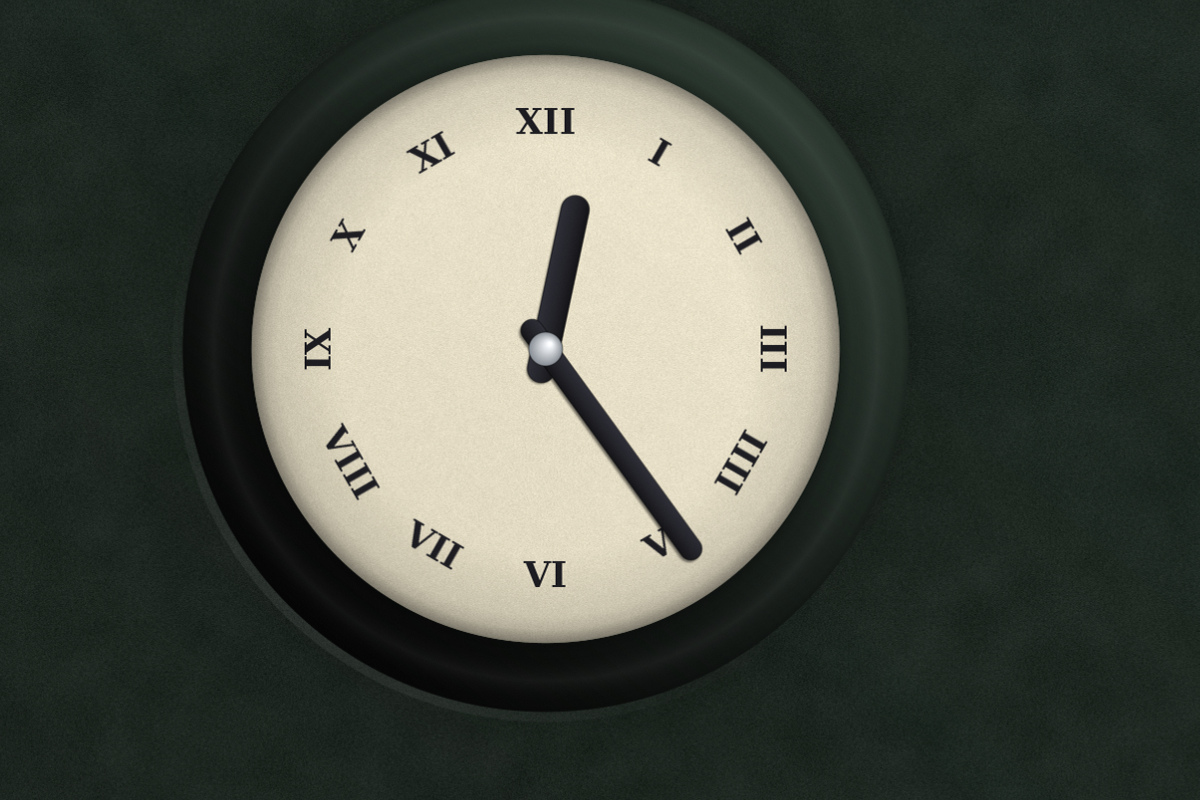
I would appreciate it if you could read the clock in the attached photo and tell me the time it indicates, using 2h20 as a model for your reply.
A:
12h24
